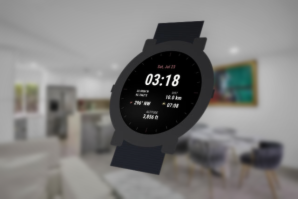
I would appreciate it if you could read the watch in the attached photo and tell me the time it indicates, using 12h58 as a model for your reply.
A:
3h18
